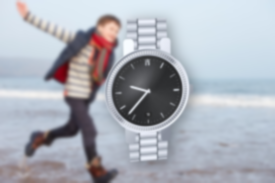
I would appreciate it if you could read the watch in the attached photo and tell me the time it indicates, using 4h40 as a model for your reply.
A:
9h37
